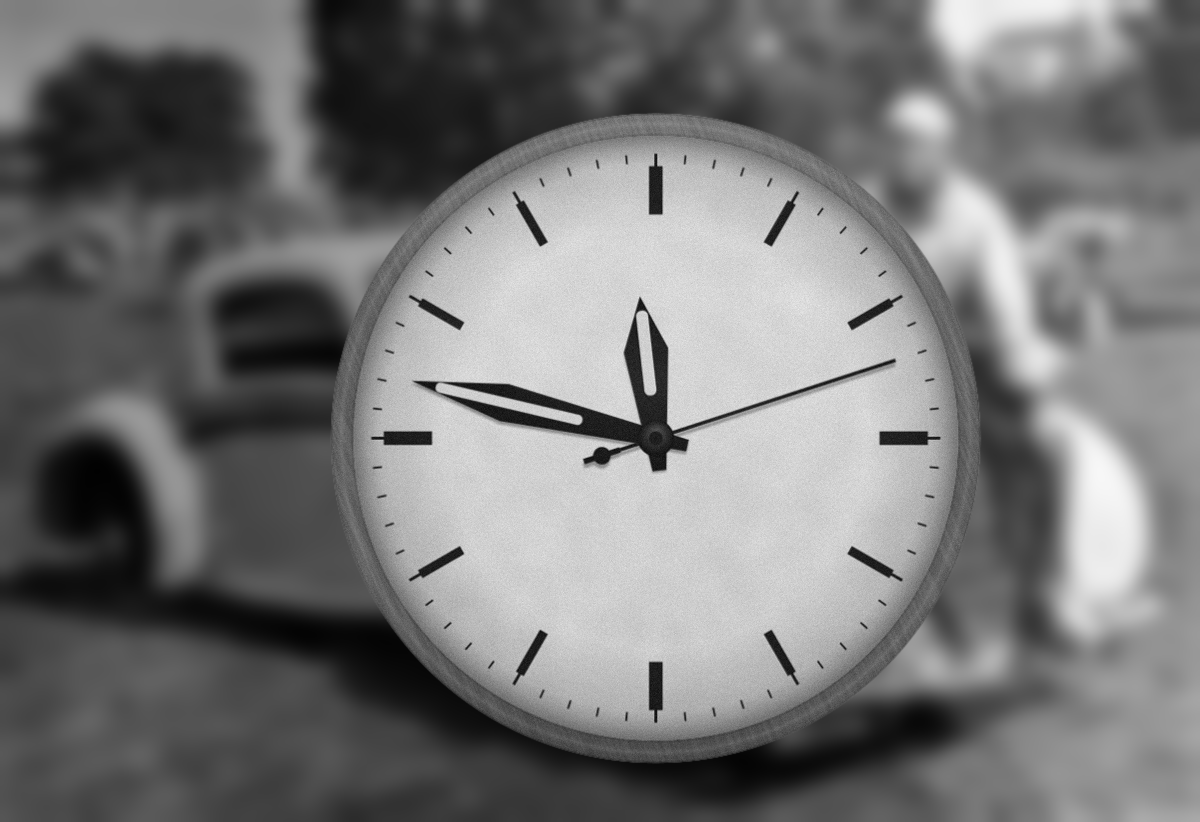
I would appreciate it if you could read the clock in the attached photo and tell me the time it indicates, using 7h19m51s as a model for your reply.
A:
11h47m12s
